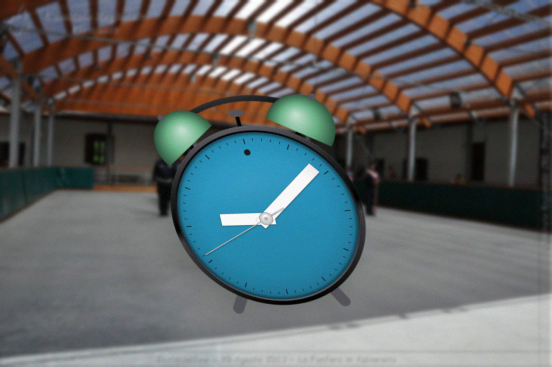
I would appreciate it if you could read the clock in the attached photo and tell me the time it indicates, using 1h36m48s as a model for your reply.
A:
9h08m41s
